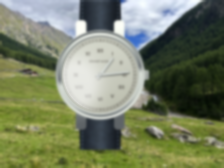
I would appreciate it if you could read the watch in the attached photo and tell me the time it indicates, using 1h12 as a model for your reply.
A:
1h14
